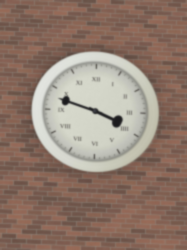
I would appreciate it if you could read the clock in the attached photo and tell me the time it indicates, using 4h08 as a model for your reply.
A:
3h48
